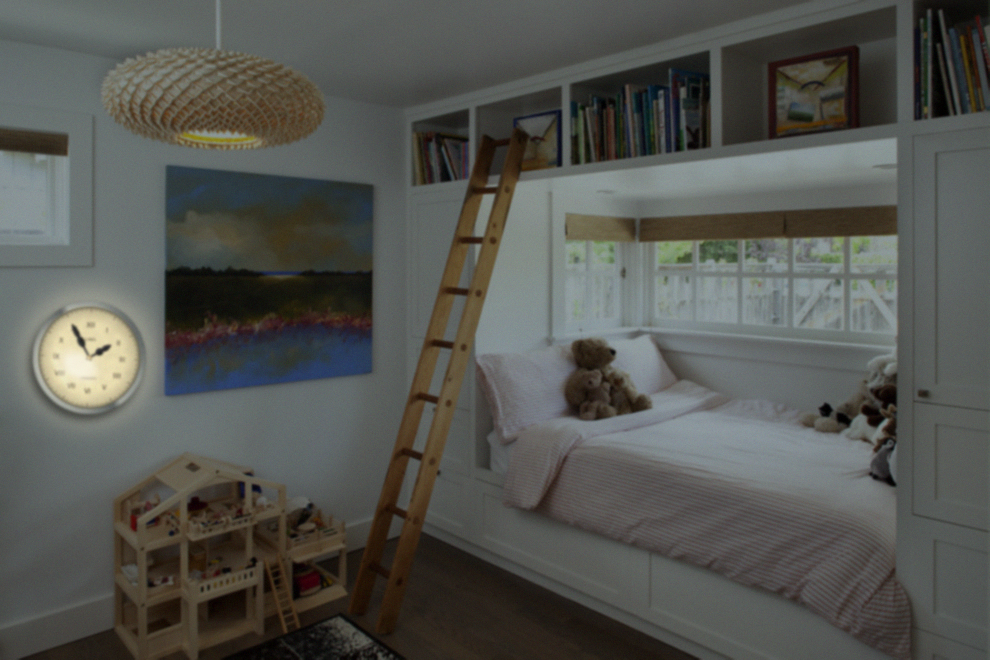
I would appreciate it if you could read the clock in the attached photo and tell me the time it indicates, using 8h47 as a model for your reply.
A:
1h55
